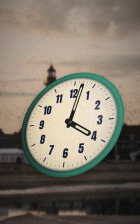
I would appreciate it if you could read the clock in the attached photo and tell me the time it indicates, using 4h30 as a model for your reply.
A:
4h02
